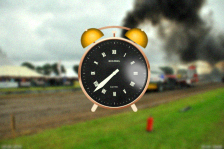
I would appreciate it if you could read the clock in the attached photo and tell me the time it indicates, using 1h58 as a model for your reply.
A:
7h38
